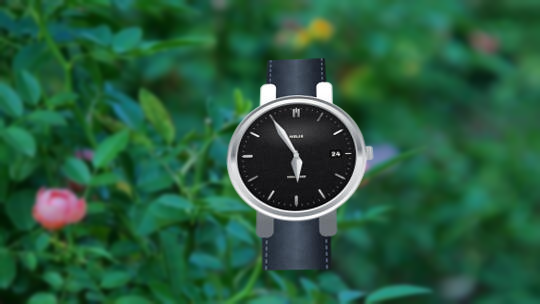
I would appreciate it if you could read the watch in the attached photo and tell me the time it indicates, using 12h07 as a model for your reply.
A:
5h55
